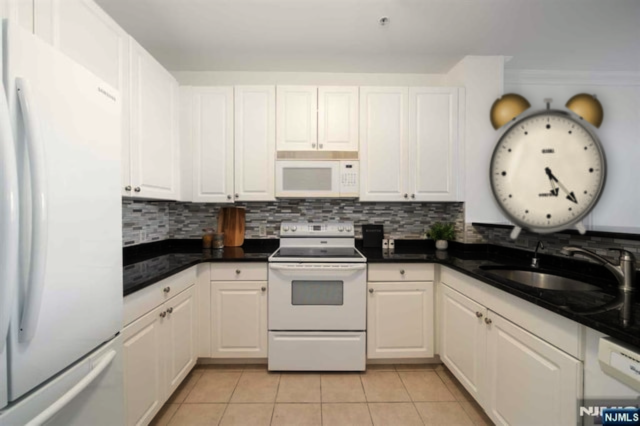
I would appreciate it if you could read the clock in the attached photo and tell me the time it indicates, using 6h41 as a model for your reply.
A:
5h23
